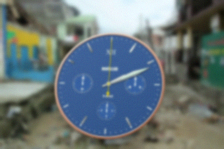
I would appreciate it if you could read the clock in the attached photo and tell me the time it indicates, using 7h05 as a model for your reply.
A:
2h11
